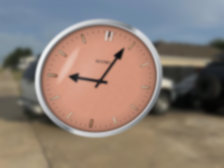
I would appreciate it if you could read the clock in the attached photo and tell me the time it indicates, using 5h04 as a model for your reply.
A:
9h04
